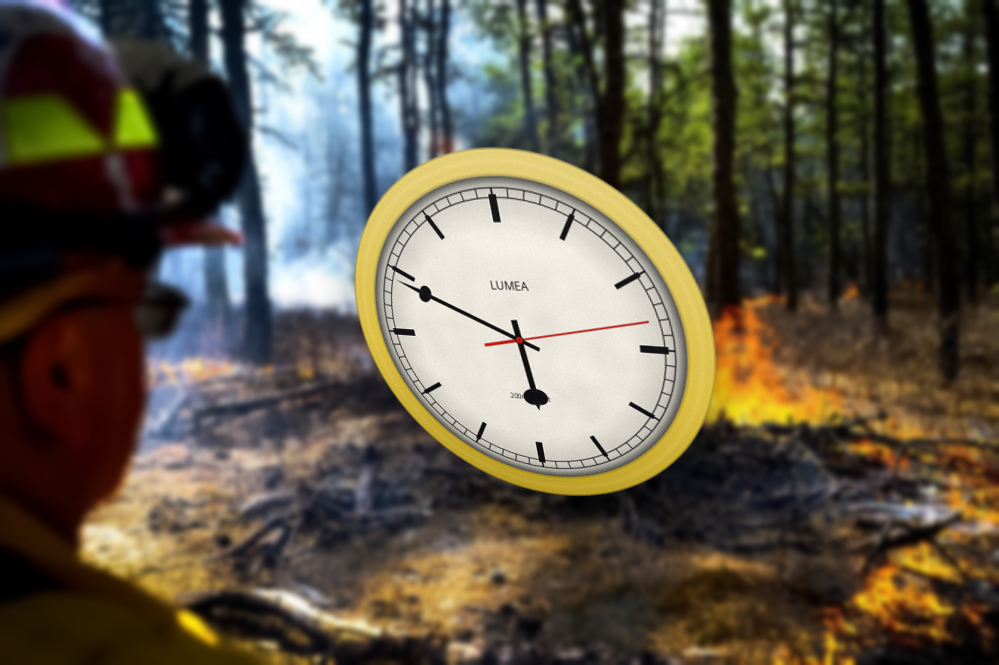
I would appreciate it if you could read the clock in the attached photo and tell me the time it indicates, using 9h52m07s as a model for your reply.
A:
5h49m13s
